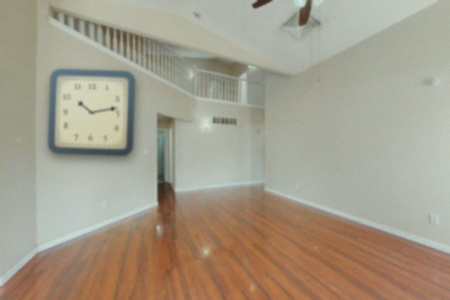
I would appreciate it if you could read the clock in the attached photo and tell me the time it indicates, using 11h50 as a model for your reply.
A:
10h13
